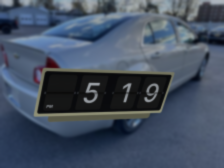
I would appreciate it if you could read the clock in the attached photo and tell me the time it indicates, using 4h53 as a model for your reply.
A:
5h19
